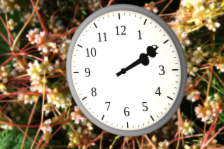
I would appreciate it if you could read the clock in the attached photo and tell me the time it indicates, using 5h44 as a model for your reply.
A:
2h10
